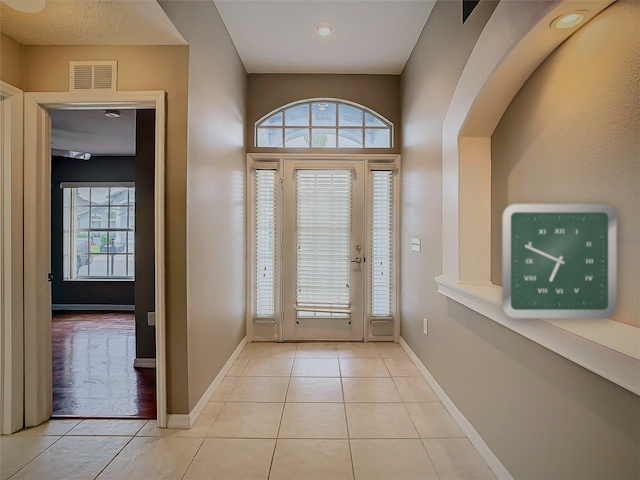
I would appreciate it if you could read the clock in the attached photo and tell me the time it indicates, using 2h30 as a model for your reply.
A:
6h49
